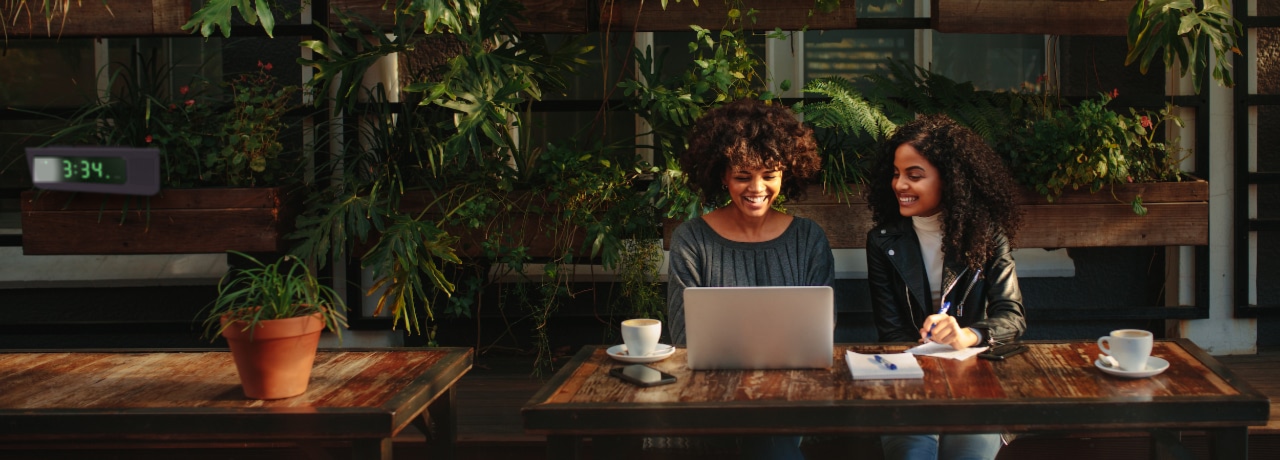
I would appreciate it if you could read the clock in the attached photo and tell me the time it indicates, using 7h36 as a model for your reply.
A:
3h34
